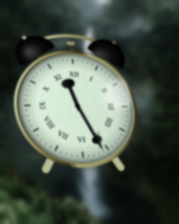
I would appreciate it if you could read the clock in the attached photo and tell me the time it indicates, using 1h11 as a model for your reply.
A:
11h26
